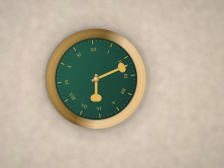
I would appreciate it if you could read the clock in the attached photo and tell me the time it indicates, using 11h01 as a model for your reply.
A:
6h12
